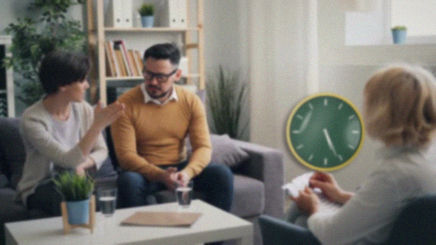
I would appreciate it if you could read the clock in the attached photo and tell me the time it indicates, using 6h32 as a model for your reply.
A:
5h26
